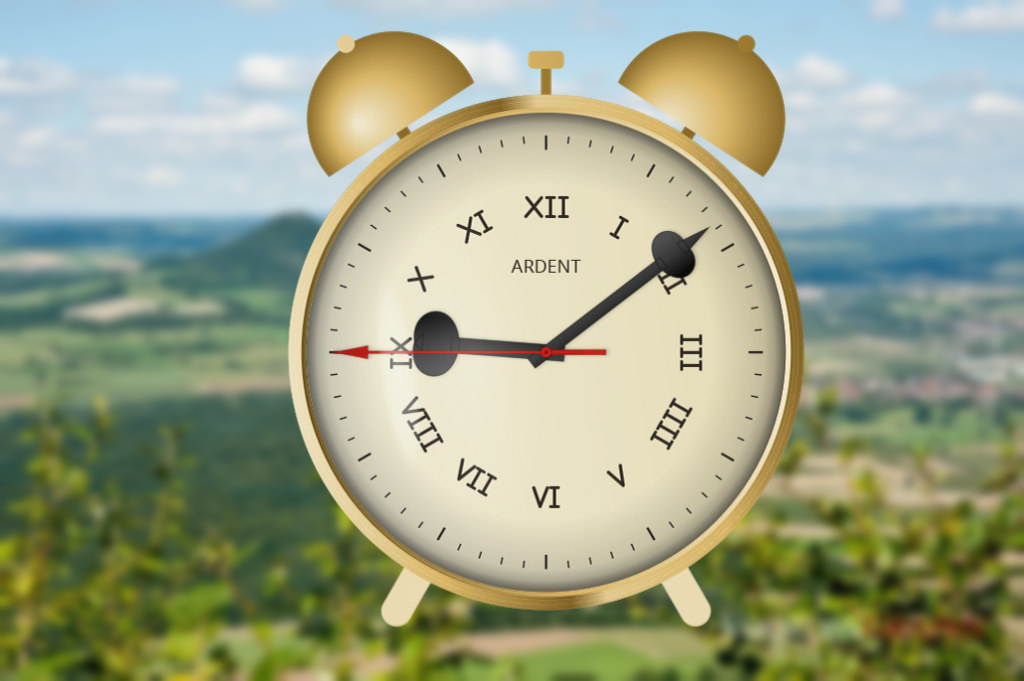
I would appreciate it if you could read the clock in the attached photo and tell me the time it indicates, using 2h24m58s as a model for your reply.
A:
9h08m45s
